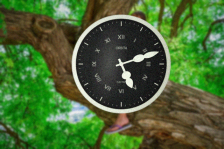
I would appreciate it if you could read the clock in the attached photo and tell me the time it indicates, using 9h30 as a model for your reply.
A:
5h12
